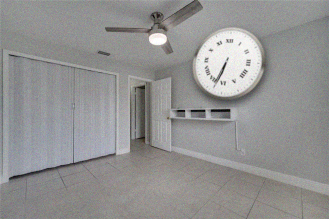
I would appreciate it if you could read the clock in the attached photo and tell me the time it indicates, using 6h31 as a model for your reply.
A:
6h33
